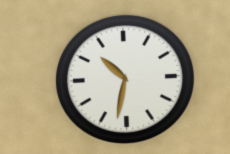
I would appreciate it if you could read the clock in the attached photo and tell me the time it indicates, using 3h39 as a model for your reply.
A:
10h32
